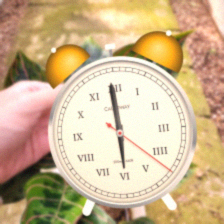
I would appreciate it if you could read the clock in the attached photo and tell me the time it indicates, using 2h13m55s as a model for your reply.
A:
5h59m22s
